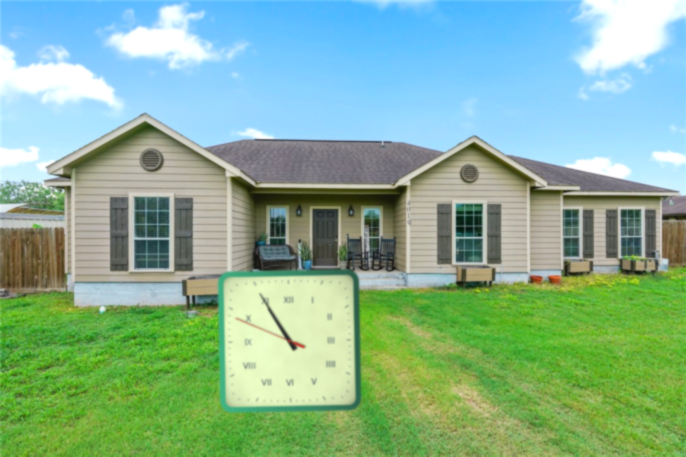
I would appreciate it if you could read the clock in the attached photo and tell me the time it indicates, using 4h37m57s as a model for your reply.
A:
10h54m49s
